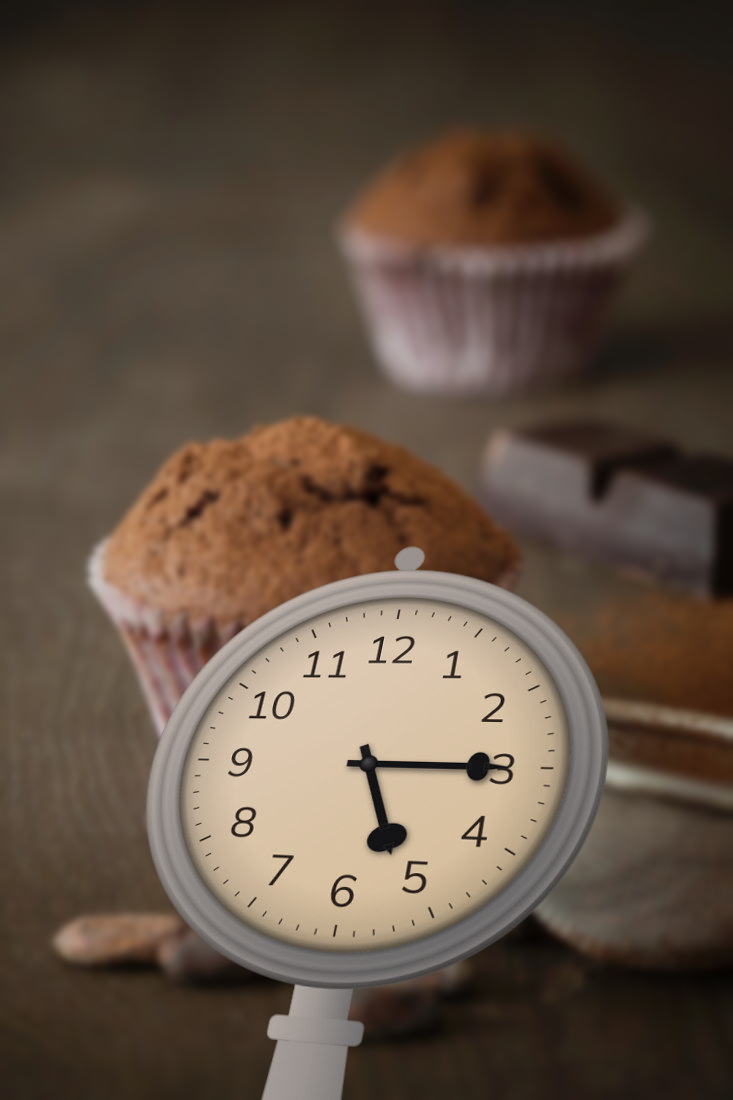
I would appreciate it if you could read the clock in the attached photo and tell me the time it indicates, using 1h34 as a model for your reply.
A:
5h15
